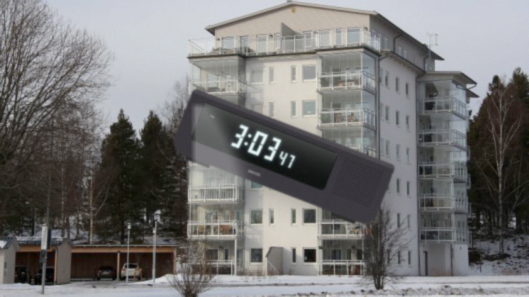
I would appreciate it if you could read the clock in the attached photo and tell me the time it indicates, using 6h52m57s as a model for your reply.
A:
3h03m47s
